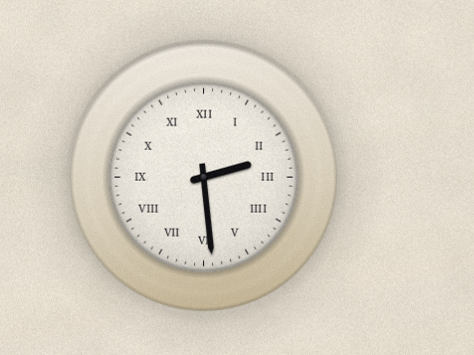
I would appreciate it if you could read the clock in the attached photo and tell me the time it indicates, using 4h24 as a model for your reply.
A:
2h29
